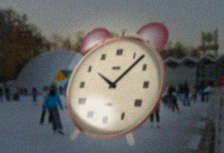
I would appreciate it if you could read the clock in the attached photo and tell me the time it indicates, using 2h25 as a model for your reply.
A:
10h07
